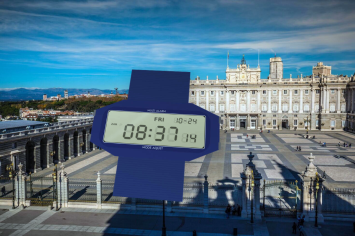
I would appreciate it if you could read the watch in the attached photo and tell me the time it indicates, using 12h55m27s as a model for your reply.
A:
8h37m14s
